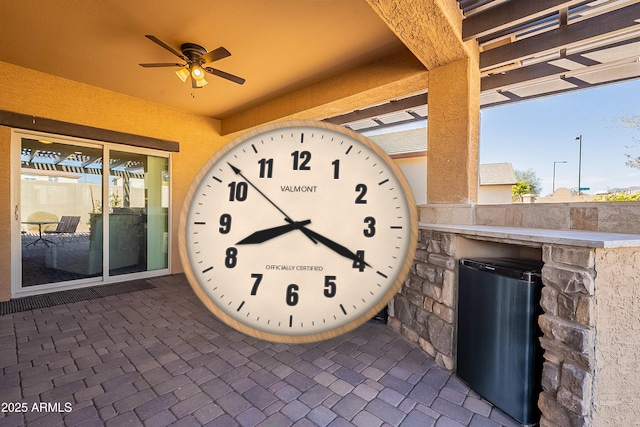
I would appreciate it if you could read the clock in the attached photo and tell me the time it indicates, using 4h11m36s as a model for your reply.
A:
8h19m52s
